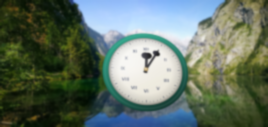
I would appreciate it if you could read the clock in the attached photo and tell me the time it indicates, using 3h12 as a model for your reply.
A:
12h05
